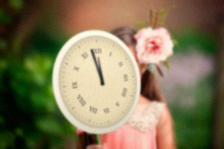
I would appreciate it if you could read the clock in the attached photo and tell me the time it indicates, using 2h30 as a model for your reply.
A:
11h58
